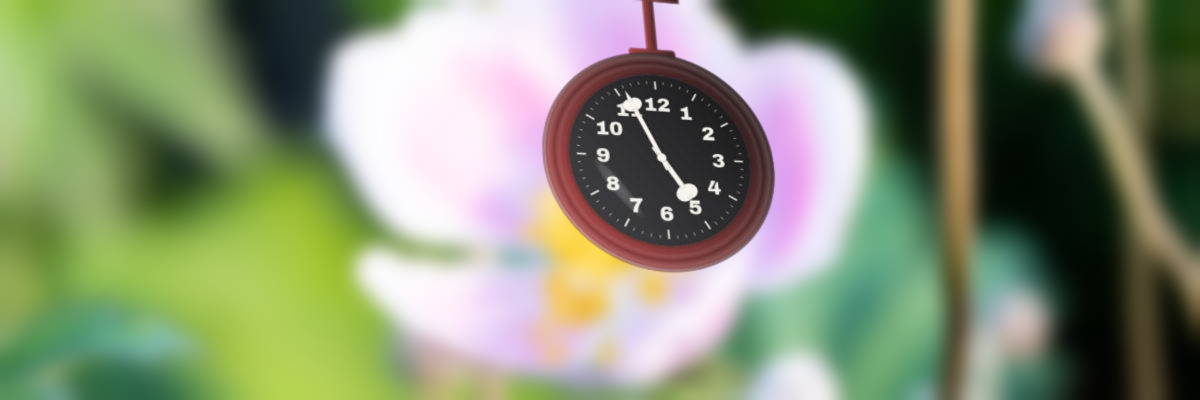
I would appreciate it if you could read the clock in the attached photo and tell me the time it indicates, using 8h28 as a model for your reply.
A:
4h56
